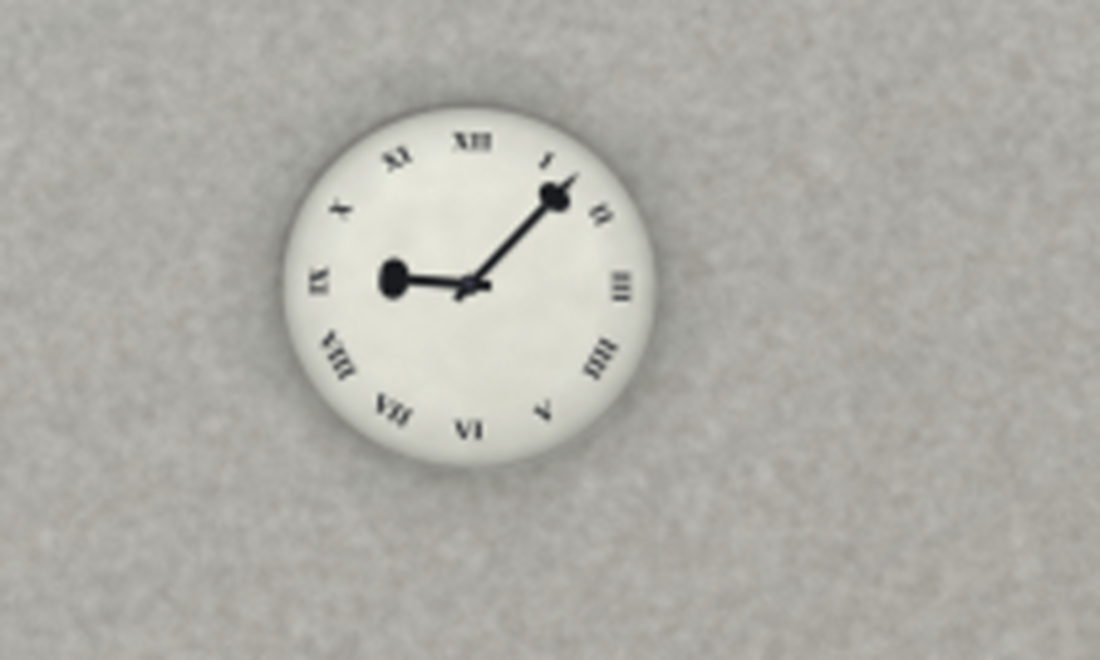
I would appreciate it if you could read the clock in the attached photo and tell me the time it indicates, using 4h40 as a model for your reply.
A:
9h07
